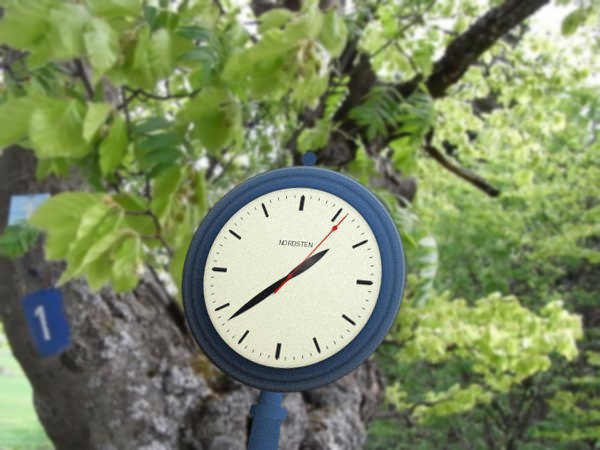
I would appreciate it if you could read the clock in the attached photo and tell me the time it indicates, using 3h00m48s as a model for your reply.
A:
1h38m06s
